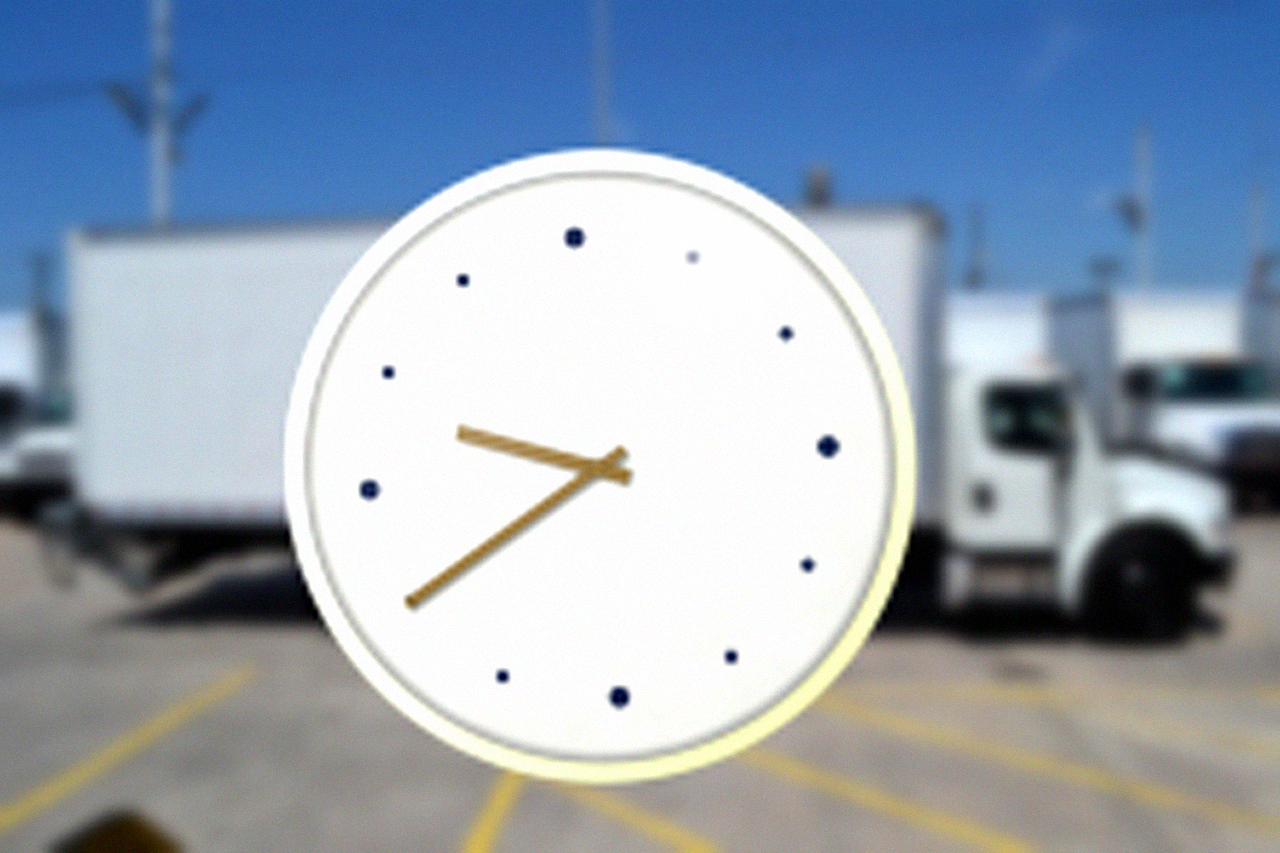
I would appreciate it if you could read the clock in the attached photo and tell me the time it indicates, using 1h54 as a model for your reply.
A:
9h40
